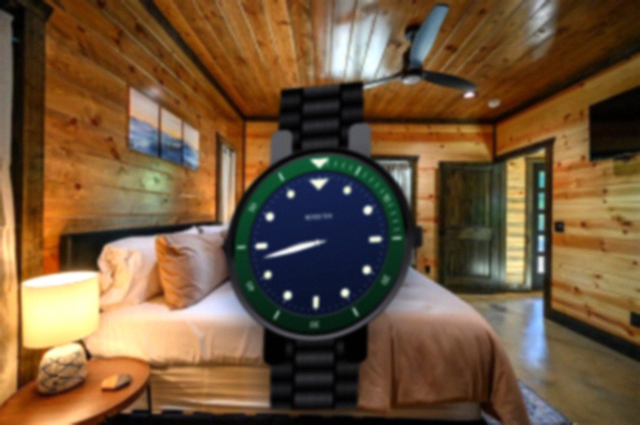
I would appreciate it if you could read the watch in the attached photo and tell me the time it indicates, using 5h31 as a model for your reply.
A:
8h43
